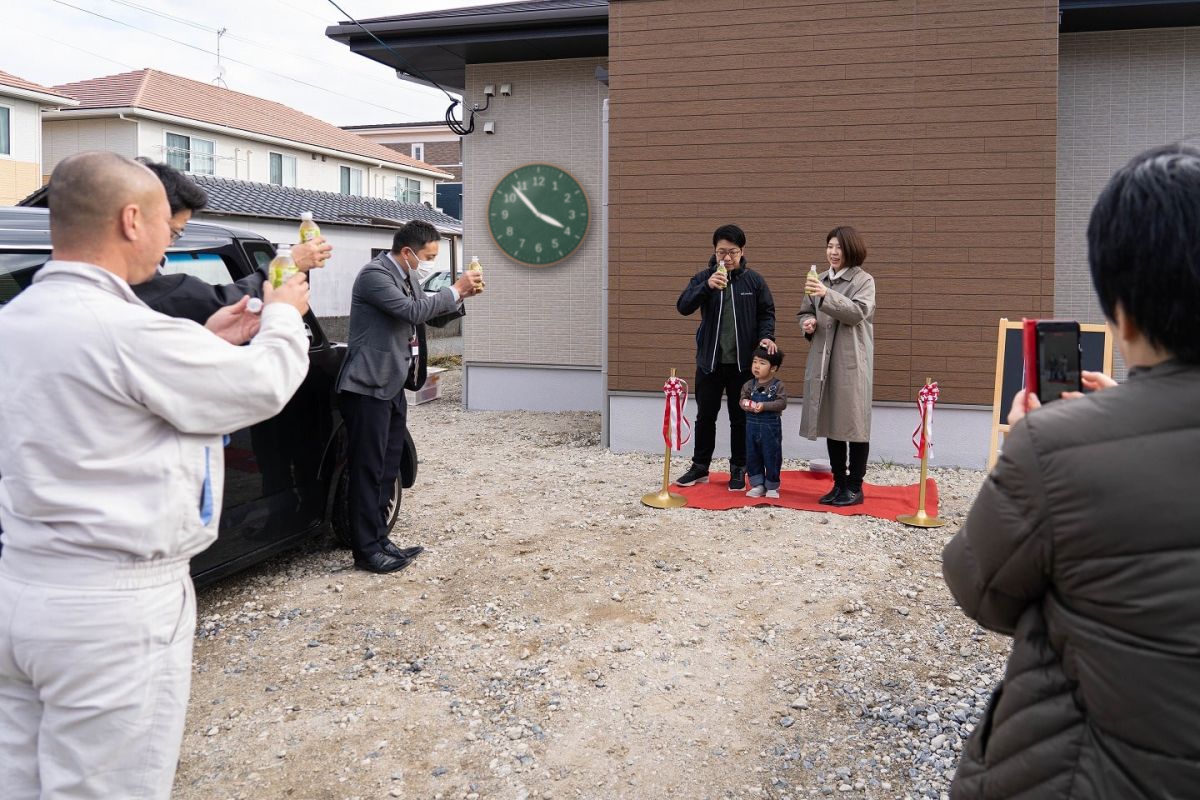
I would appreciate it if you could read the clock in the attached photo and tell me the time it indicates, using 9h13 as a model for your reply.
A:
3h53
